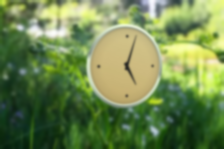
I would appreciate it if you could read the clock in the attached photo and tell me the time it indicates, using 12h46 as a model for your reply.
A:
5h03
